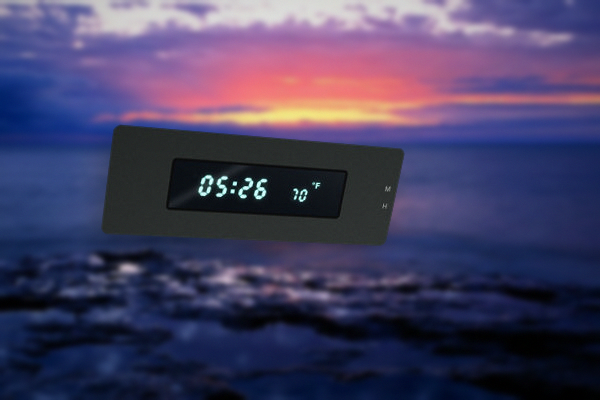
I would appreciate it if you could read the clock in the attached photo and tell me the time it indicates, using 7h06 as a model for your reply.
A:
5h26
